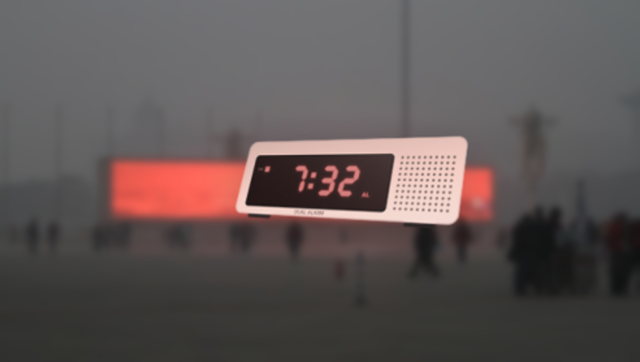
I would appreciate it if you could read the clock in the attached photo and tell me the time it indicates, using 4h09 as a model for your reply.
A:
7h32
